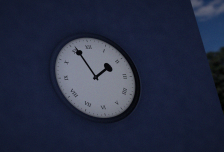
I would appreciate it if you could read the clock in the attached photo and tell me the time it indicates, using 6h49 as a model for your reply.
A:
1h56
